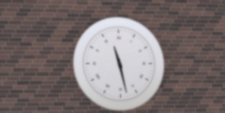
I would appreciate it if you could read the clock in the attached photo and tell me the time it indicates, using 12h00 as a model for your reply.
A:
11h28
